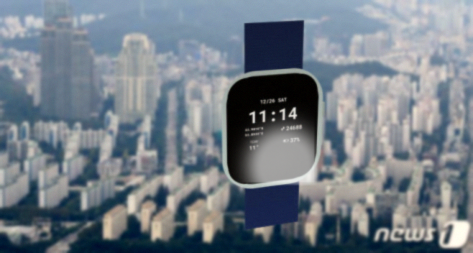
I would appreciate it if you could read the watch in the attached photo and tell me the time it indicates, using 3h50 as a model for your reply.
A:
11h14
